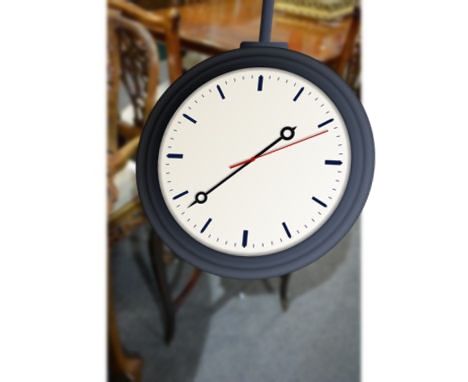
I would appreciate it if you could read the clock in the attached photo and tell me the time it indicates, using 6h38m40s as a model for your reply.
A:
1h38m11s
